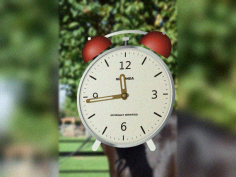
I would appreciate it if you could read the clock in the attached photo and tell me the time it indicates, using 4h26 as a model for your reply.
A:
11h44
